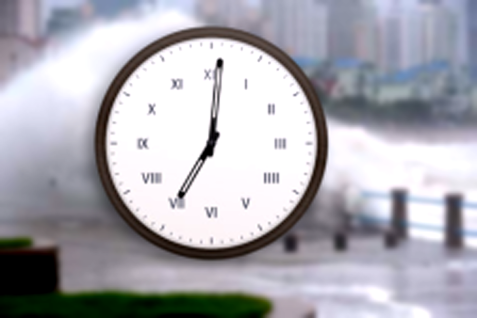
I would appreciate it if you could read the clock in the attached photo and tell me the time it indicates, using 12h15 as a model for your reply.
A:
7h01
